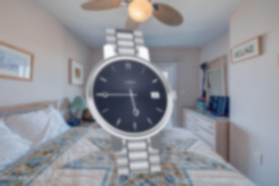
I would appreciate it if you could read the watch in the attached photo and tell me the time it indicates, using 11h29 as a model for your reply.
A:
5h45
